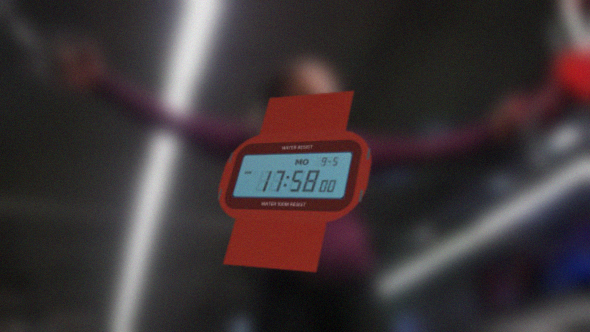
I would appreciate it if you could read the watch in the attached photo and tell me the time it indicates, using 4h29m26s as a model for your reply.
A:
17h58m00s
